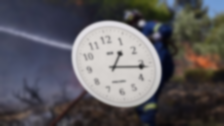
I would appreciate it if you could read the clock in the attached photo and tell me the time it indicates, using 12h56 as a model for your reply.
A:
1h16
